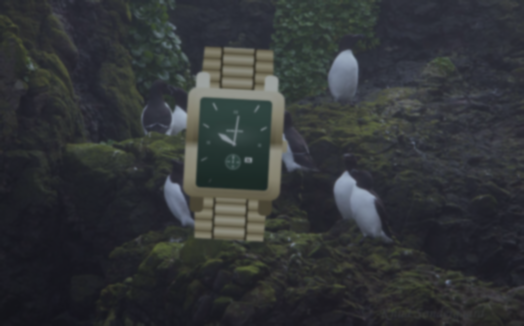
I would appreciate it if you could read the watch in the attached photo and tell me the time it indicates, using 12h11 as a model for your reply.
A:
10h01
